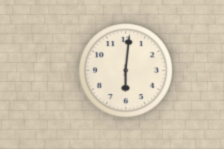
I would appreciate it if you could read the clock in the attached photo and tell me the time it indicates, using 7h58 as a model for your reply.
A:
6h01
